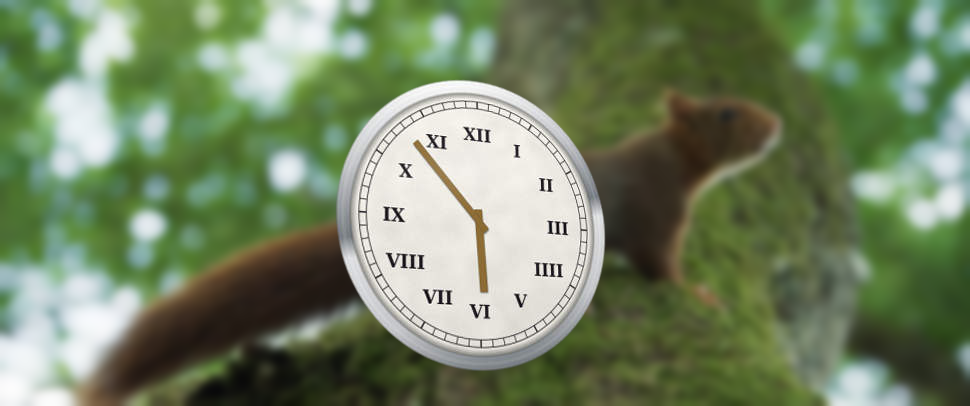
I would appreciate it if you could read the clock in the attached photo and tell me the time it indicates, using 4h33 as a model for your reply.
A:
5h53
